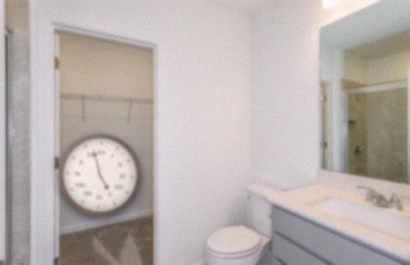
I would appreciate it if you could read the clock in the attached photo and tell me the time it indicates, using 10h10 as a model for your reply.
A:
4h57
